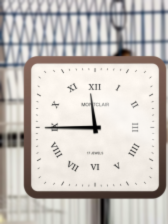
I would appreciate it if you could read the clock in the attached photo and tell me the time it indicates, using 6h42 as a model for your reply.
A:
11h45
